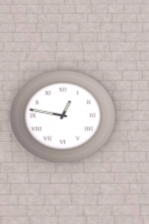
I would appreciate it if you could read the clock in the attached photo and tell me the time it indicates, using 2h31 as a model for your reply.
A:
12h47
